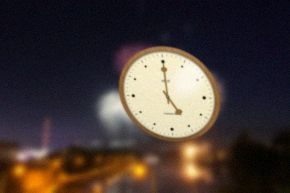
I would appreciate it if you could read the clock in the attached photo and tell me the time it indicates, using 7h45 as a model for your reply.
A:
5h00
